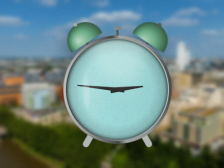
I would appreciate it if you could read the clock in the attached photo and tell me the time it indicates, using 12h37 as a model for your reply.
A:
2h46
